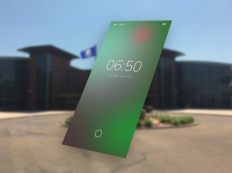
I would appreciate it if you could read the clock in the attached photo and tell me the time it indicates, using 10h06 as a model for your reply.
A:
6h50
